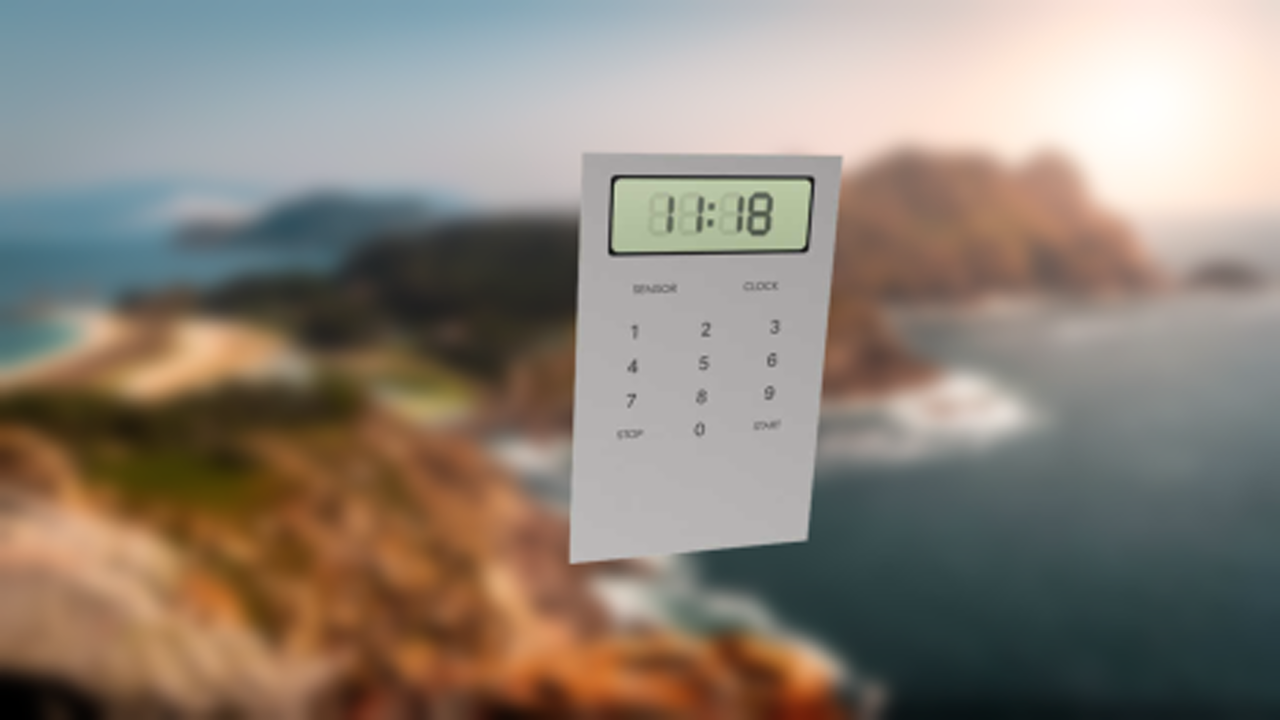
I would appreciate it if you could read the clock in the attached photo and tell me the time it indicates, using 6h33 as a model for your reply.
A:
11h18
